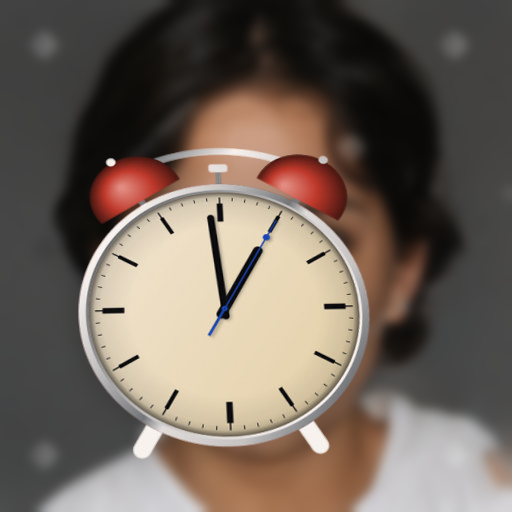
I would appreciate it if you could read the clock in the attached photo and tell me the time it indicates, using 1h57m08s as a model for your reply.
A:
12h59m05s
